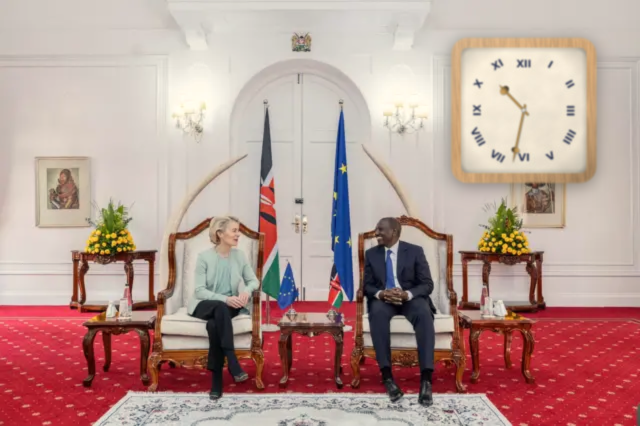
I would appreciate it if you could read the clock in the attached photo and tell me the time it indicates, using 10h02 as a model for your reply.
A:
10h32
